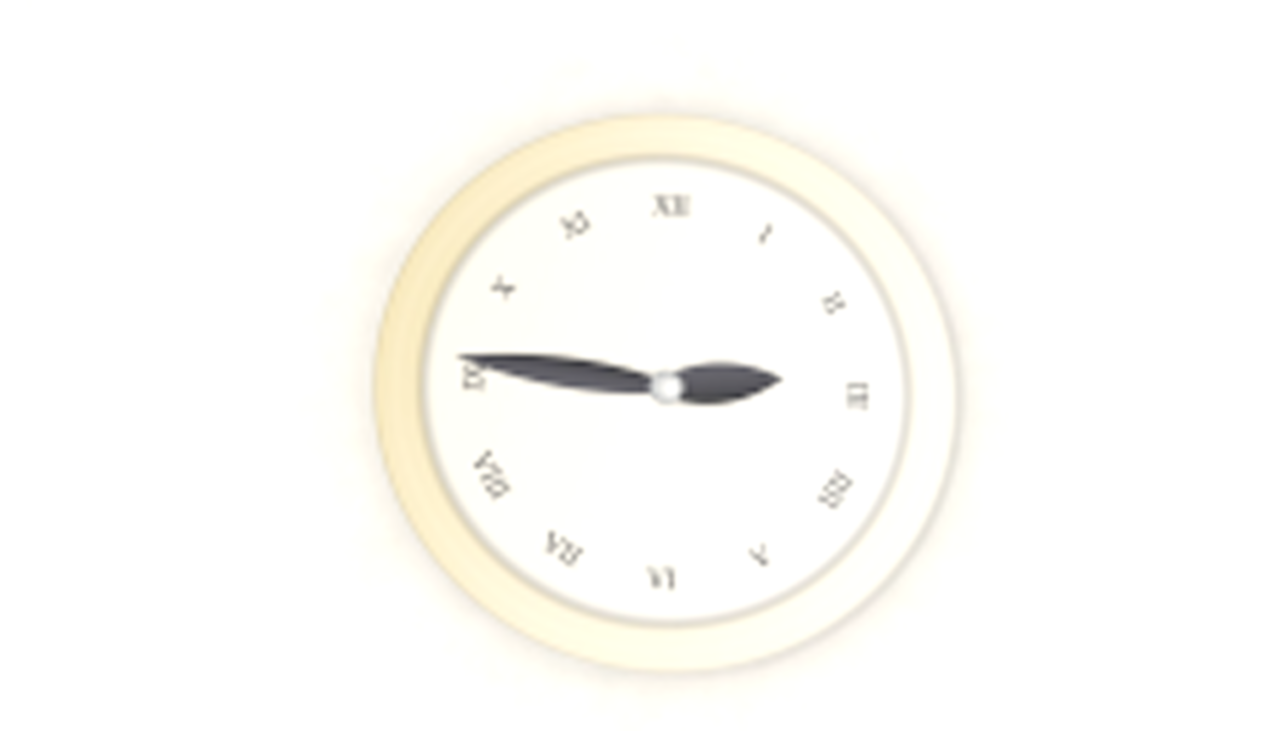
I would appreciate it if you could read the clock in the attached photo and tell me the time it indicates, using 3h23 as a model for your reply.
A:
2h46
